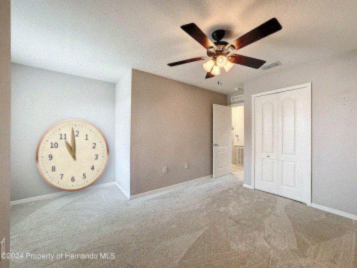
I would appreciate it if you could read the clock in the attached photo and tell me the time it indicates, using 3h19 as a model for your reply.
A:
10h59
